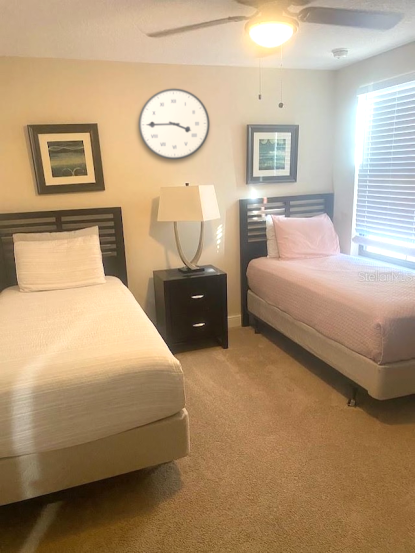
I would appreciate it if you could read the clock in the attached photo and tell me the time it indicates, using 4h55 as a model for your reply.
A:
3h45
